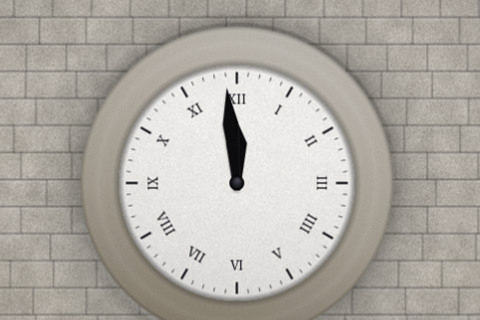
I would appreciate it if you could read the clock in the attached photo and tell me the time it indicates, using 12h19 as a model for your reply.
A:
11h59
